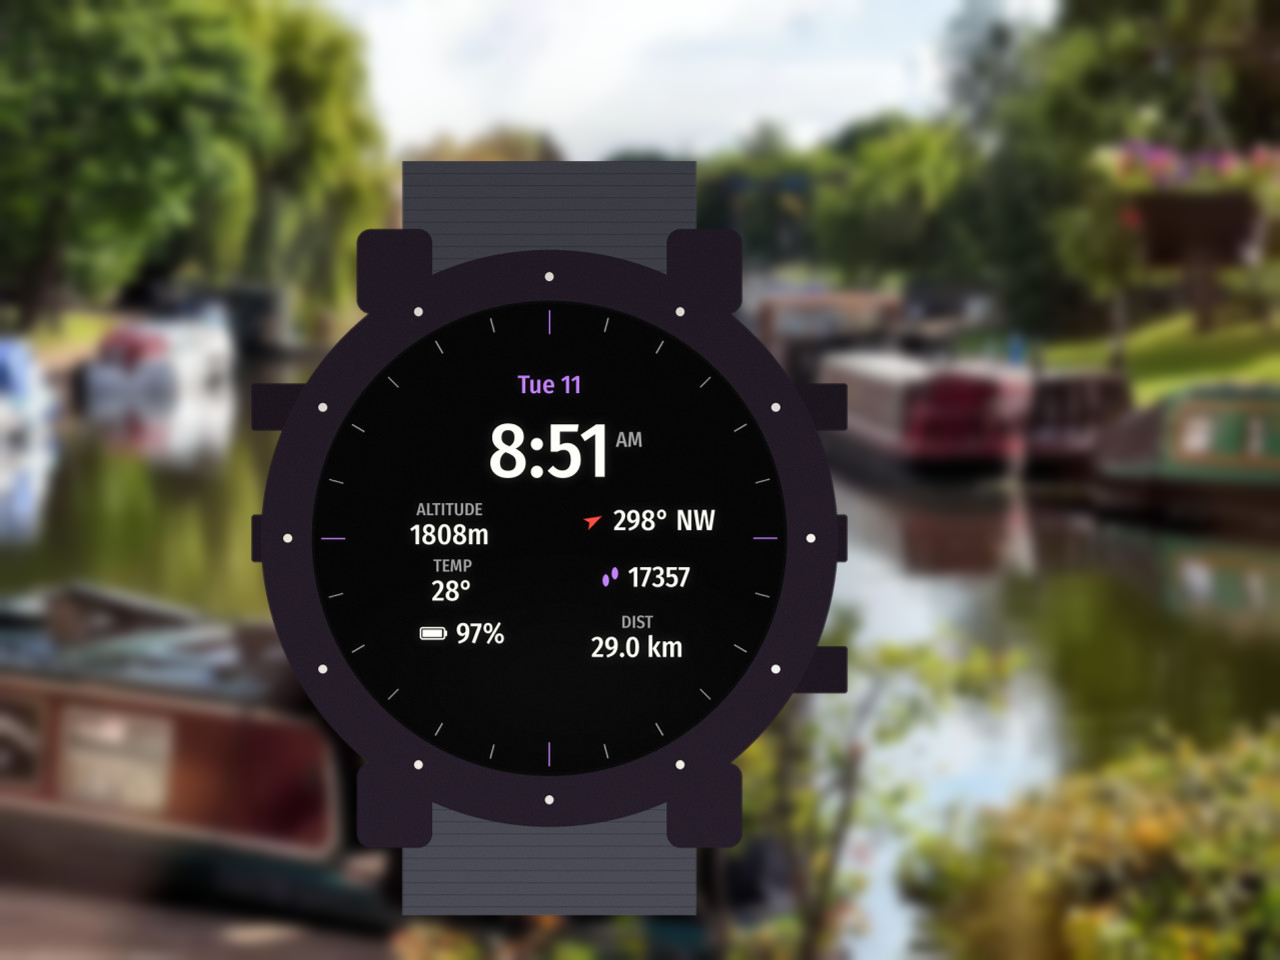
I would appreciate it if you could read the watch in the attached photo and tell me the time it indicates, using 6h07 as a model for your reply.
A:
8h51
